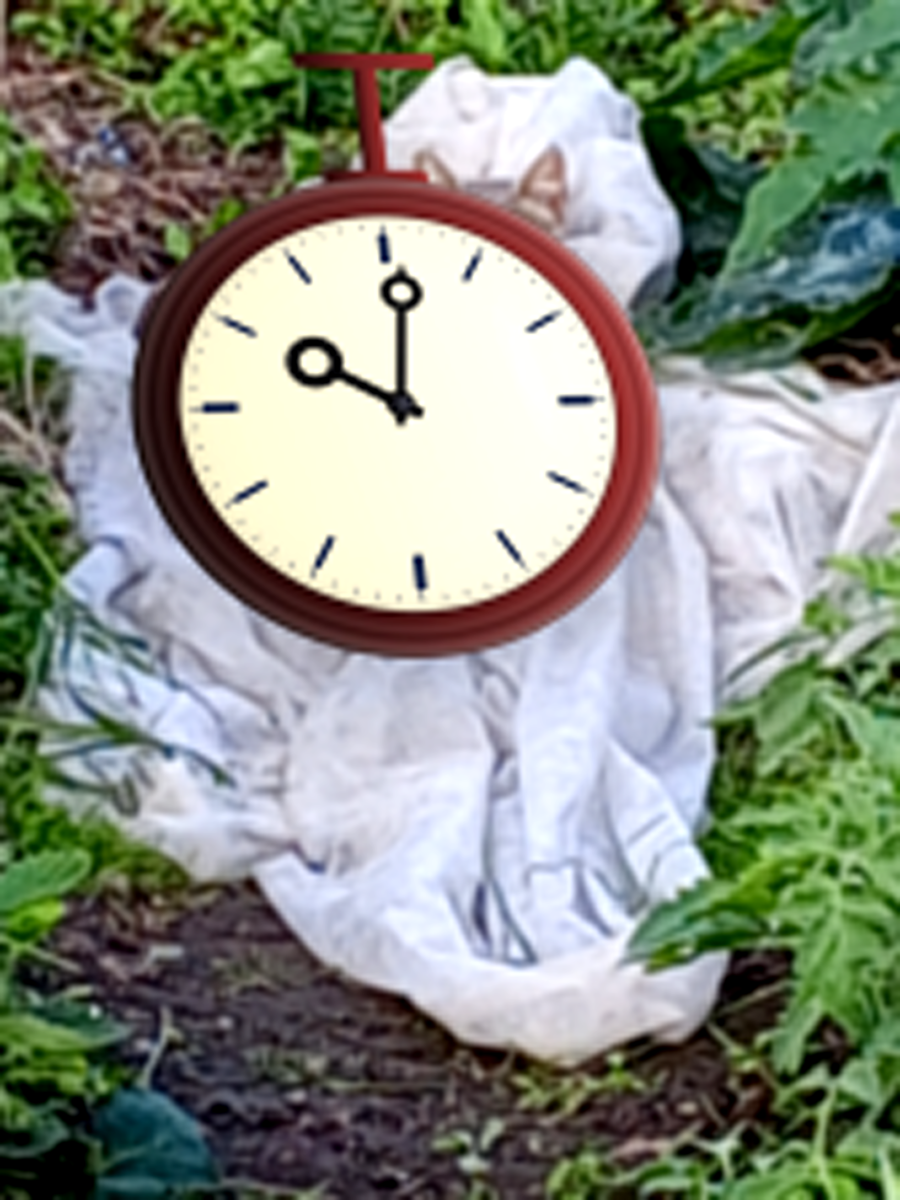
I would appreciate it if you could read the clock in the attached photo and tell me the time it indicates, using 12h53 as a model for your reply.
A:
10h01
